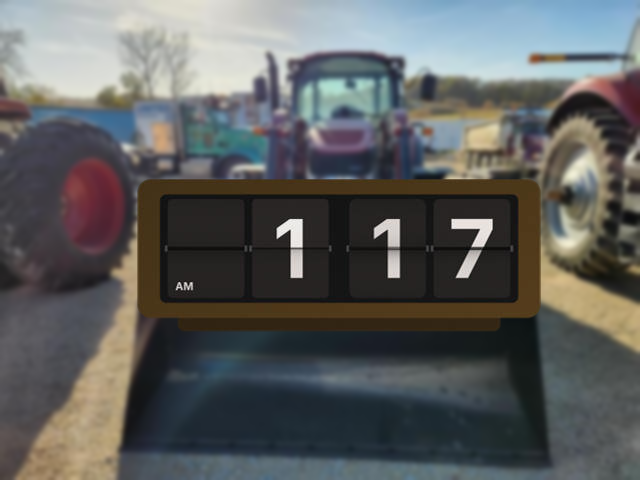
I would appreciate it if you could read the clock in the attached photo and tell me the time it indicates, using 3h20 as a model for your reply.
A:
1h17
